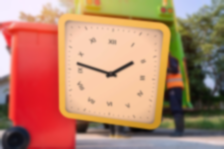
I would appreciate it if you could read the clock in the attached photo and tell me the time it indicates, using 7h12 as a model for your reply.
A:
1h47
